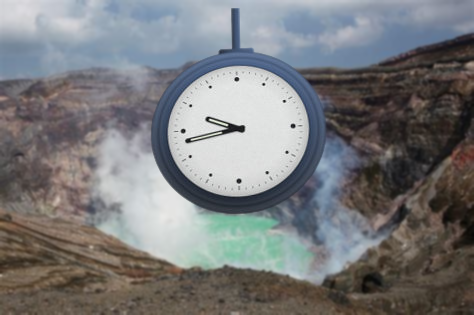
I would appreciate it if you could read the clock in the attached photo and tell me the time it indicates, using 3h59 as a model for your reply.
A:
9h43
